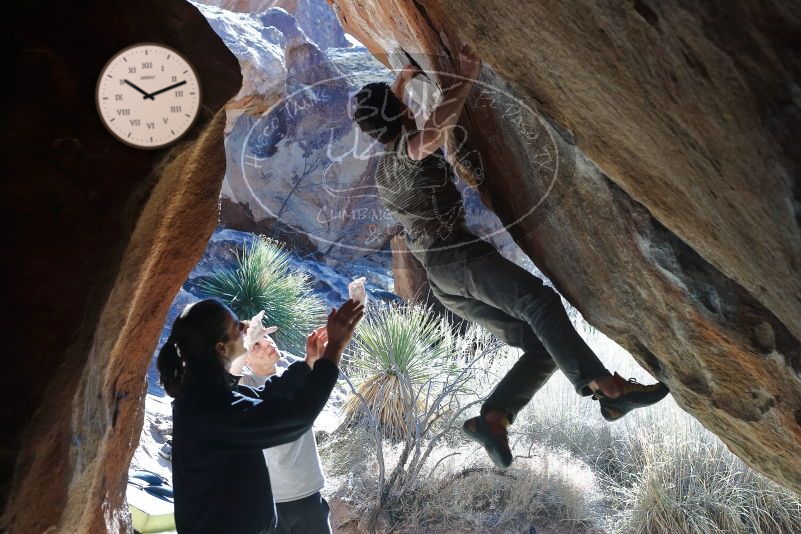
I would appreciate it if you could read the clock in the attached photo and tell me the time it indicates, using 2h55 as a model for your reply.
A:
10h12
